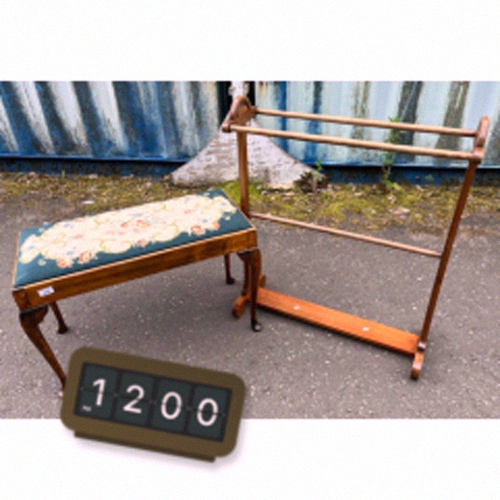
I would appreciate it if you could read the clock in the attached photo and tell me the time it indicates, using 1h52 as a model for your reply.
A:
12h00
